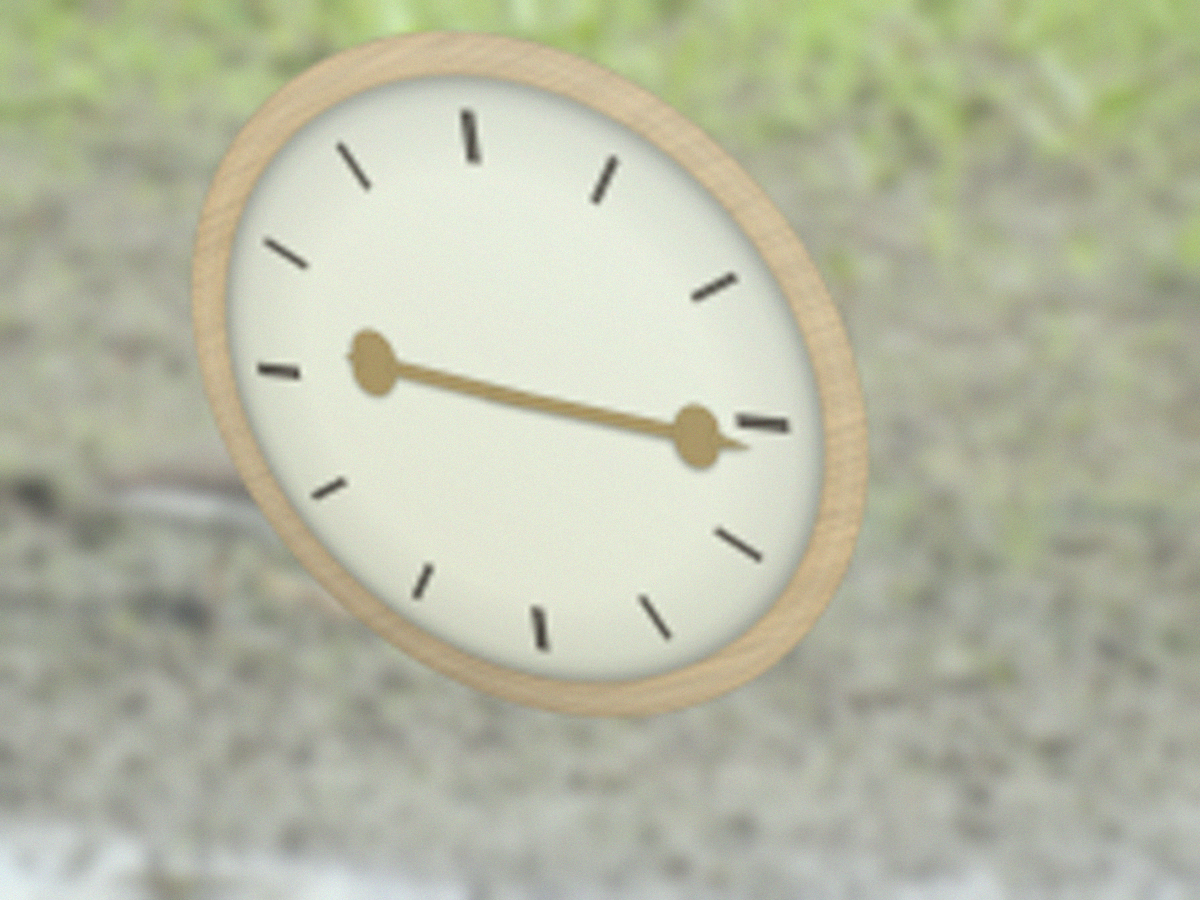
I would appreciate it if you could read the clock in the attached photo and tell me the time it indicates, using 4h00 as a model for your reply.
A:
9h16
